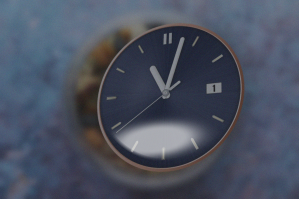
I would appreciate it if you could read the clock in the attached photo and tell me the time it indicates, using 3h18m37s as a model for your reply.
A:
11h02m39s
